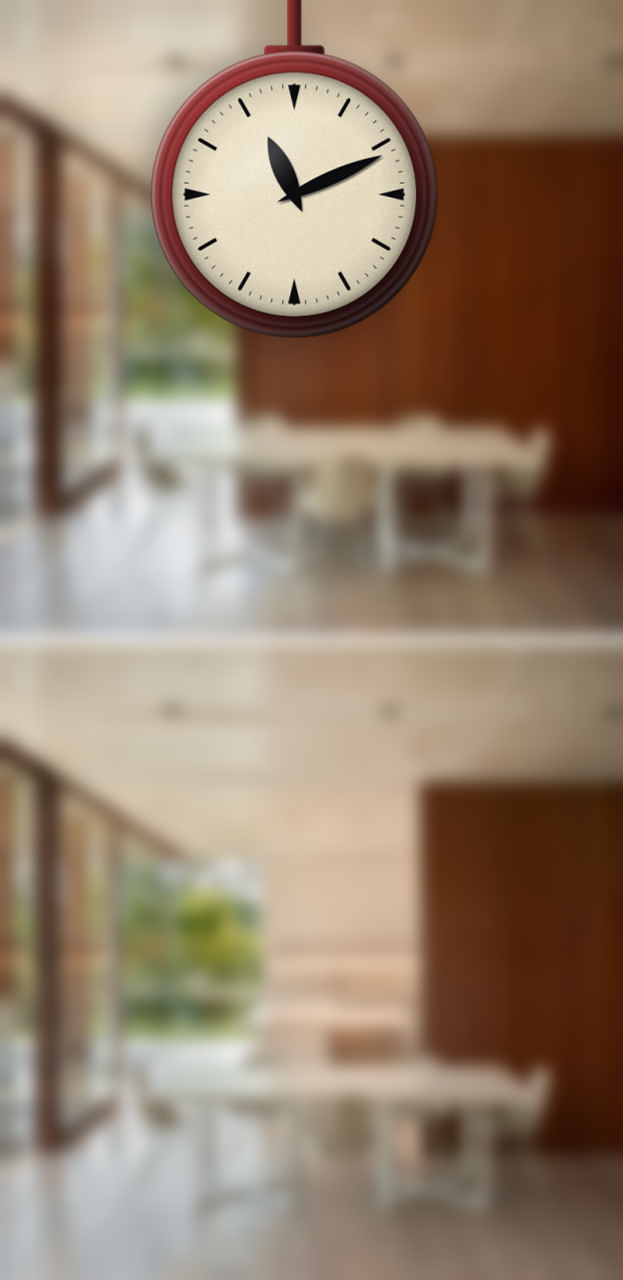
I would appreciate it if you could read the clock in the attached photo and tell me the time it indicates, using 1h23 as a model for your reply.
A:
11h11
